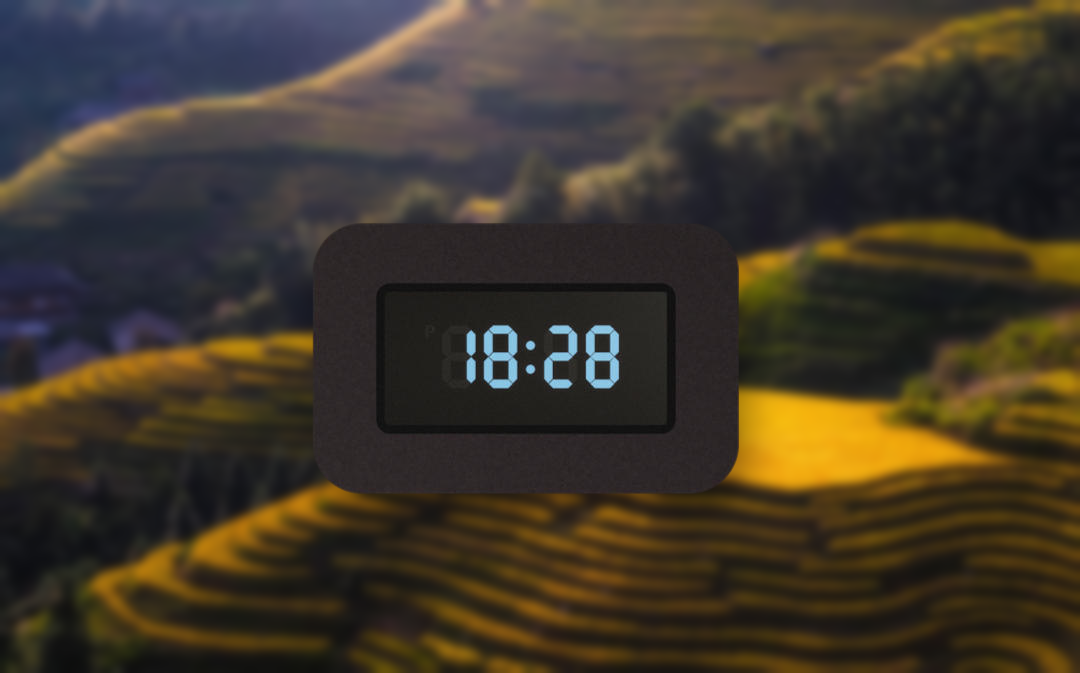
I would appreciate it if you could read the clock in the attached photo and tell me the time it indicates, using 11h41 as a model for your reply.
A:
18h28
